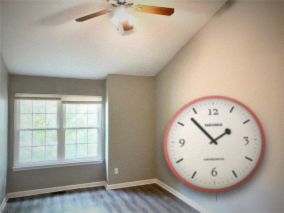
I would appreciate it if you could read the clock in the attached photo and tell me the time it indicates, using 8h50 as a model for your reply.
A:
1h53
